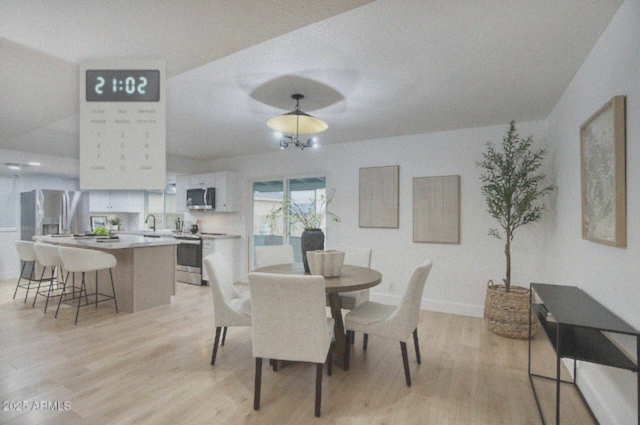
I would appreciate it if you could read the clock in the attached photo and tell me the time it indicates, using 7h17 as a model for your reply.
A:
21h02
